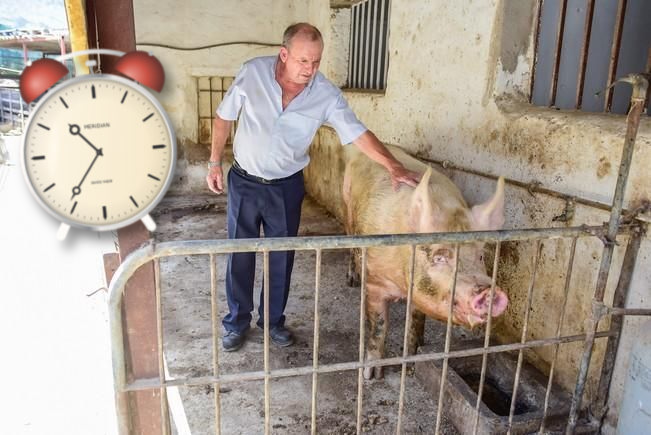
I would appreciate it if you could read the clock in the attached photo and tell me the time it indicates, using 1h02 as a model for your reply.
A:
10h36
